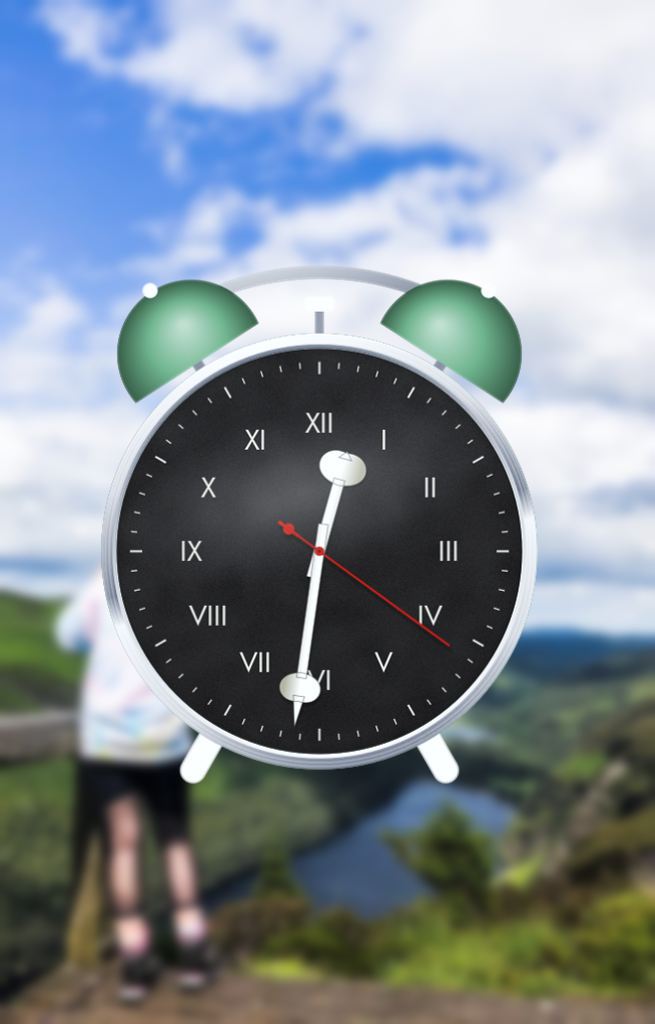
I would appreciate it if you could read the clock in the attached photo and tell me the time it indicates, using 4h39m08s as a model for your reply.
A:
12h31m21s
